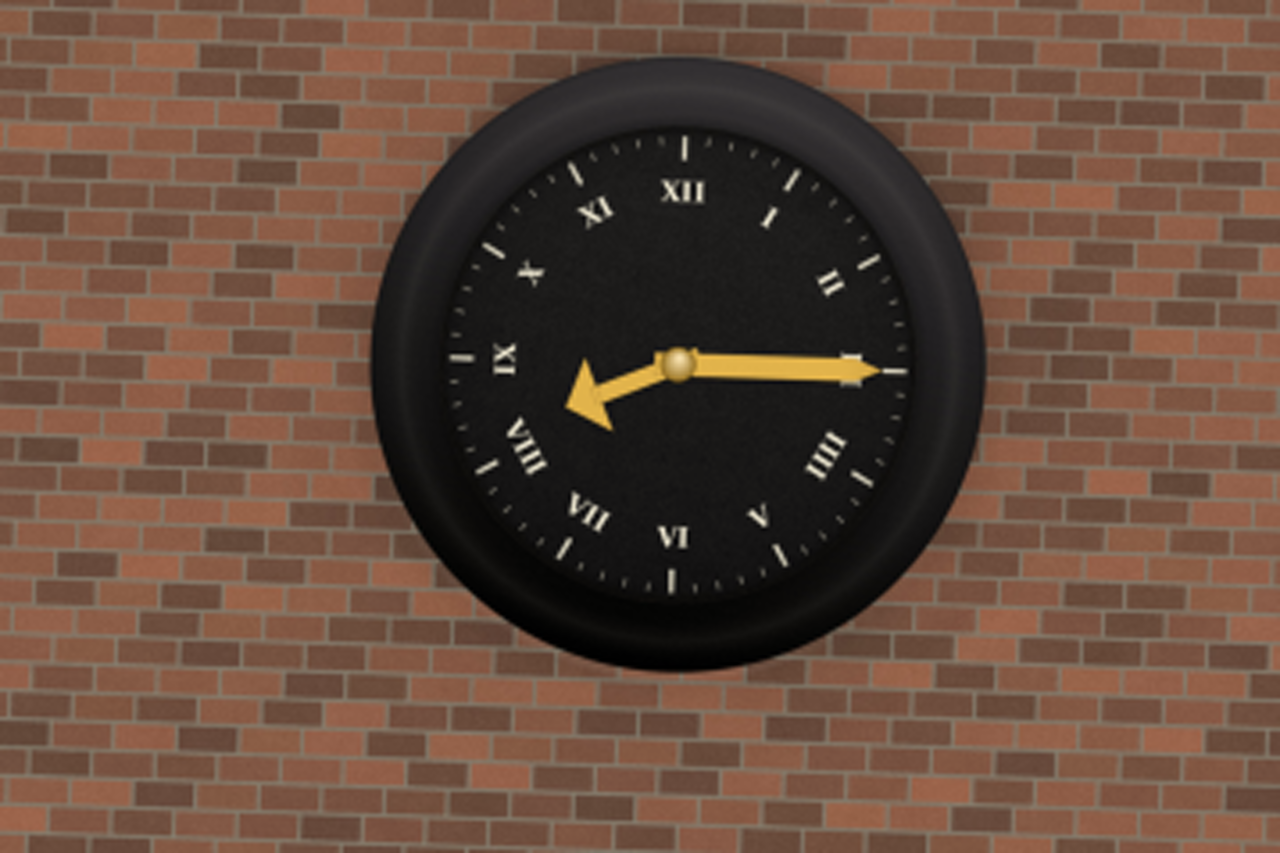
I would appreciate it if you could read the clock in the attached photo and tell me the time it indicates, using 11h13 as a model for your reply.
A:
8h15
